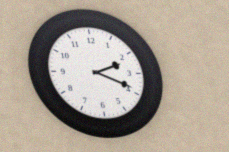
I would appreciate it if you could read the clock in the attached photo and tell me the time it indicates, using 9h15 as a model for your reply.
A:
2h19
